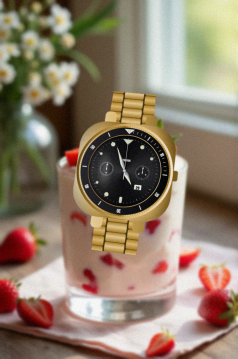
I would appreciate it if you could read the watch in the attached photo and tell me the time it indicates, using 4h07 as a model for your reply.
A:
4h56
